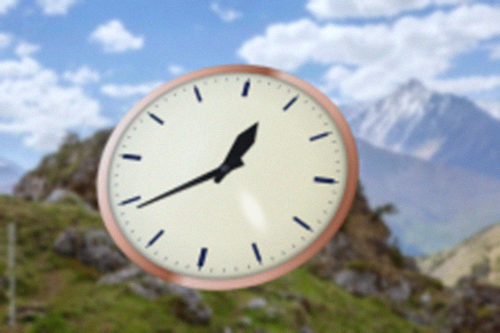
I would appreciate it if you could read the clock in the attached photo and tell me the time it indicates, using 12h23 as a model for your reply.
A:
12h39
